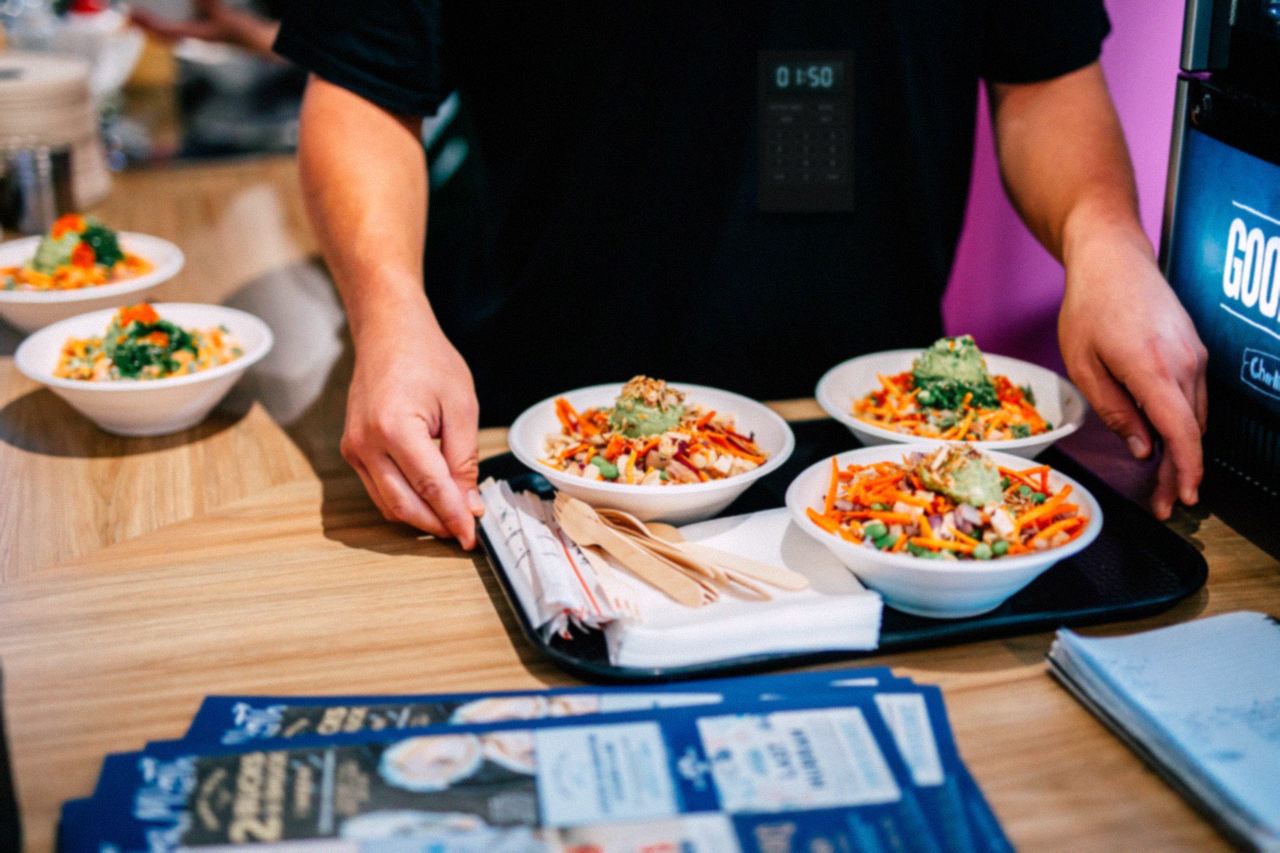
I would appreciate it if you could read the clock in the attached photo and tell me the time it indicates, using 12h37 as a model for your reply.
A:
1h50
